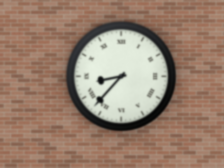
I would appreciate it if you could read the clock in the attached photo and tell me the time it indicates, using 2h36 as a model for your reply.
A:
8h37
